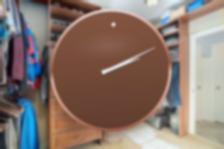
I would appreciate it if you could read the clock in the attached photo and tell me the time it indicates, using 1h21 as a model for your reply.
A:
2h10
